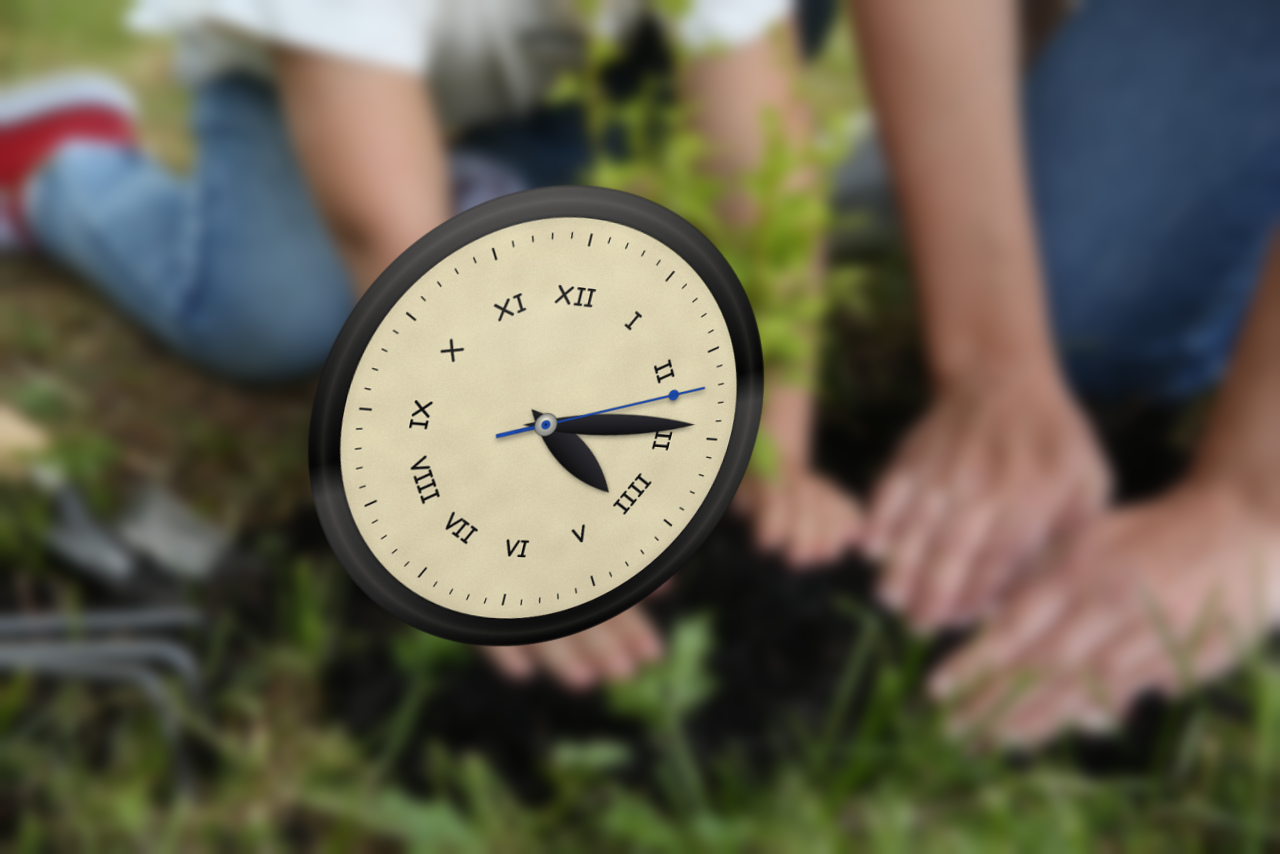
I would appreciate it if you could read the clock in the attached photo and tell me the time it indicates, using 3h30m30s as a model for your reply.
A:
4h14m12s
